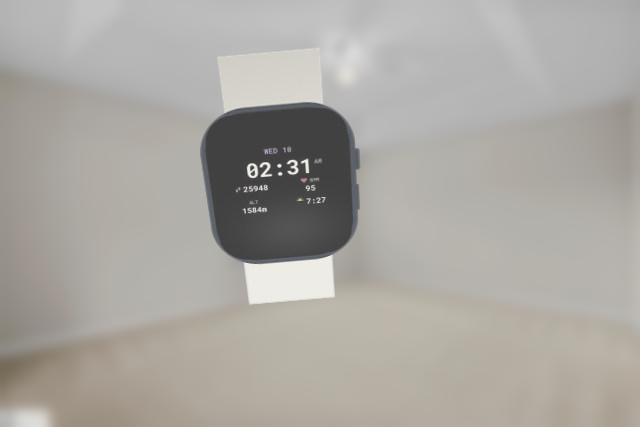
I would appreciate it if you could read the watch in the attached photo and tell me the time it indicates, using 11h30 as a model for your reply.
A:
2h31
